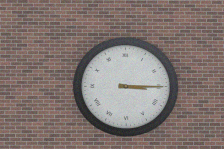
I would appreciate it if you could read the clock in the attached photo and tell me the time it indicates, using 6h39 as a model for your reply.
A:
3h15
